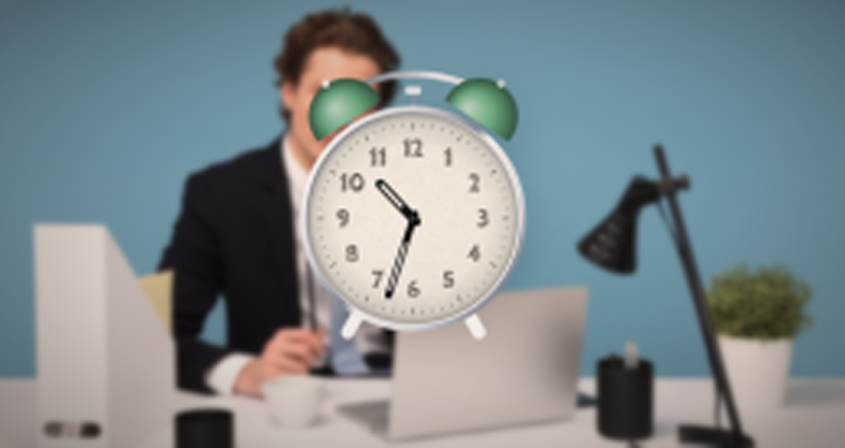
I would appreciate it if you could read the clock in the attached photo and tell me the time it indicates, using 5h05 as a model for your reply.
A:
10h33
